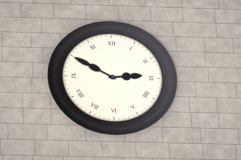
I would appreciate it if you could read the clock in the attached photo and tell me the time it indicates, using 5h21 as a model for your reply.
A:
2h50
